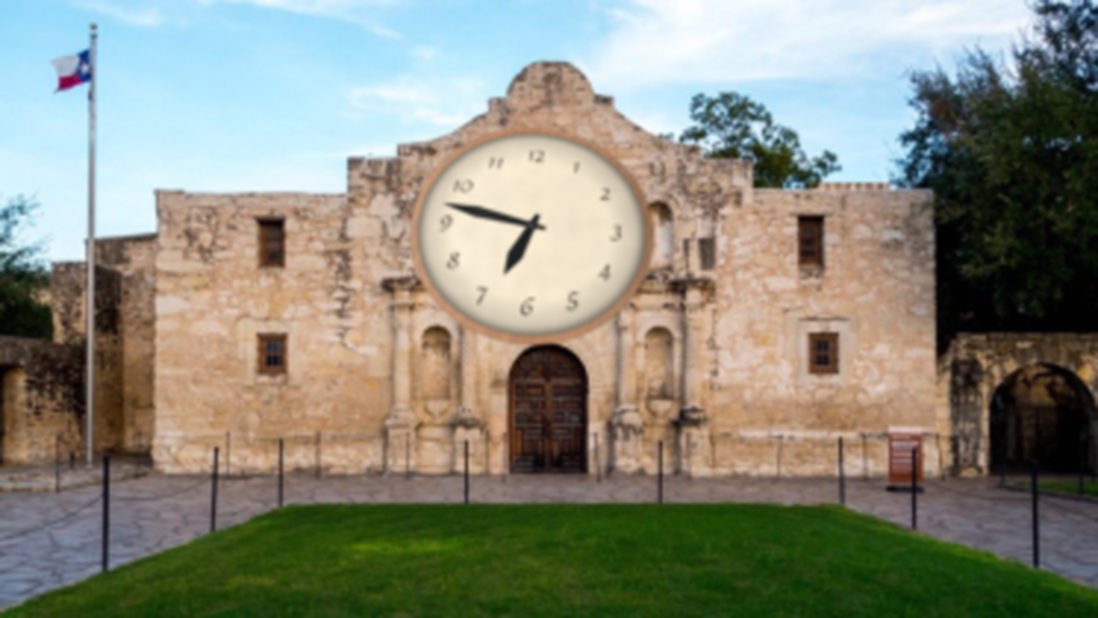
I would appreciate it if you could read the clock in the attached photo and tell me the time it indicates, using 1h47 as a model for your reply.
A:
6h47
